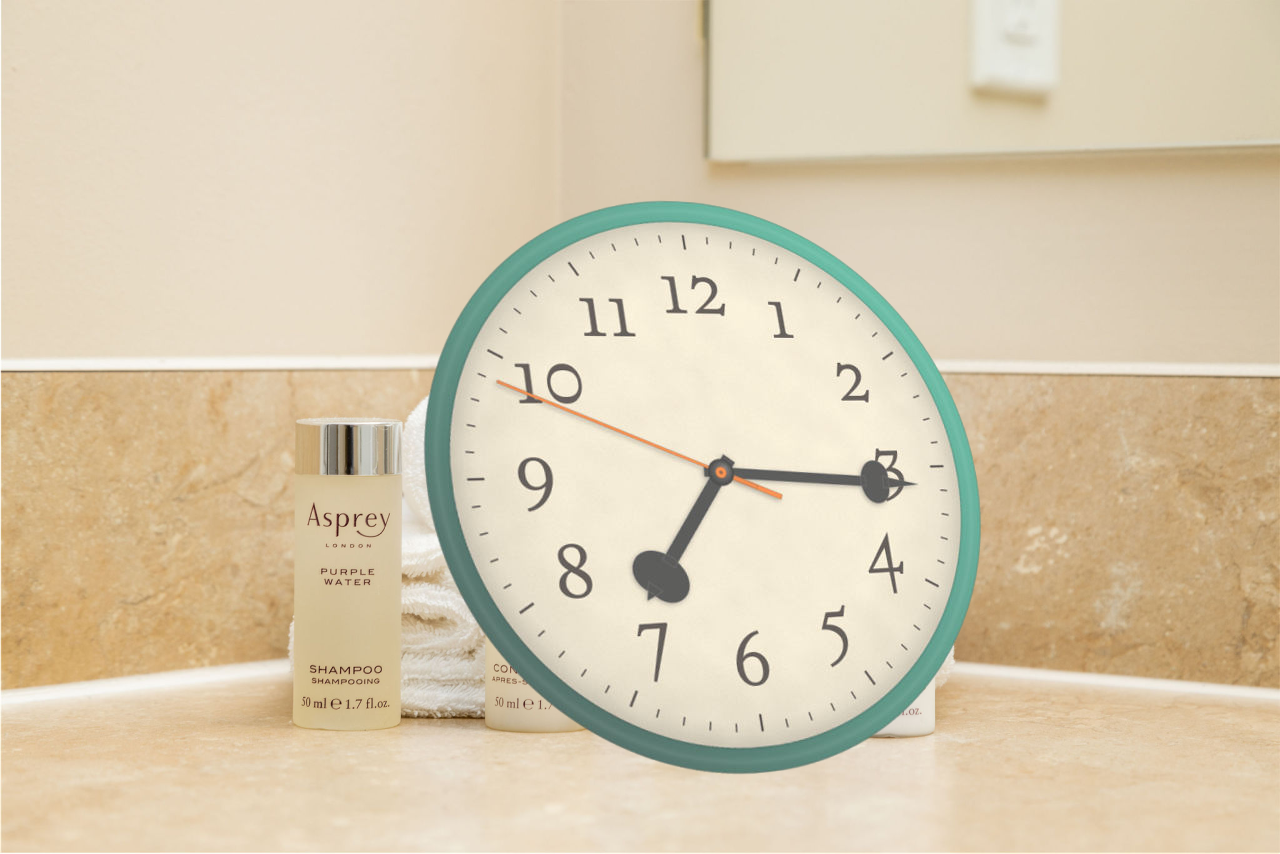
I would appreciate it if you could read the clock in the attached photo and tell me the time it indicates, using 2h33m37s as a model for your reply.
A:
7h15m49s
